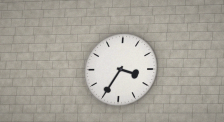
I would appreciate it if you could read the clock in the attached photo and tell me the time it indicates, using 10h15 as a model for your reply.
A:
3h35
